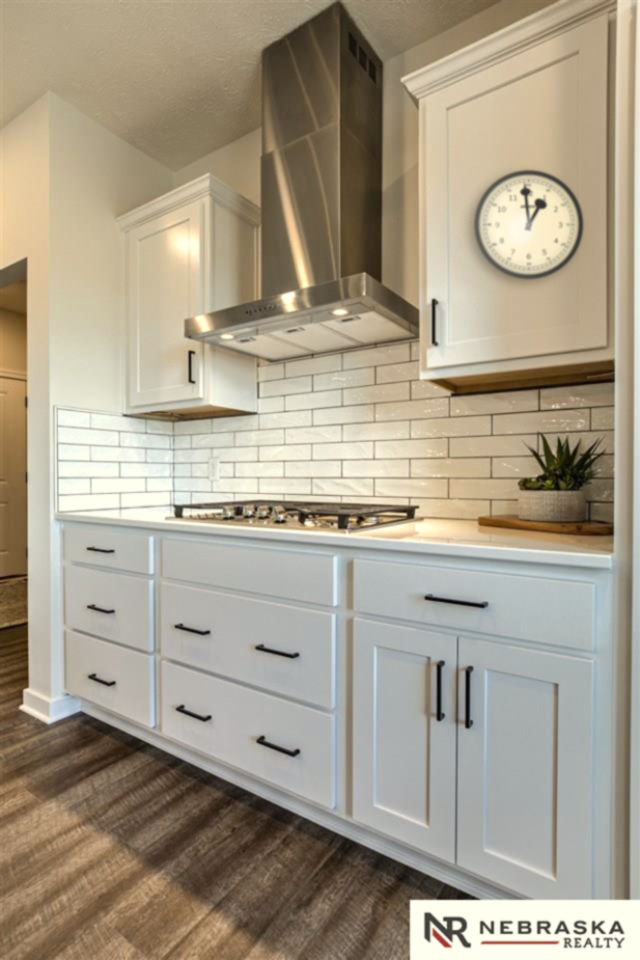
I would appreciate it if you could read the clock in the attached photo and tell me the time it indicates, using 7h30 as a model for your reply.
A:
12h59
